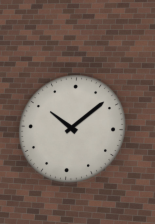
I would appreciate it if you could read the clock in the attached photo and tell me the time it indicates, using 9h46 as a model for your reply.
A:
10h08
